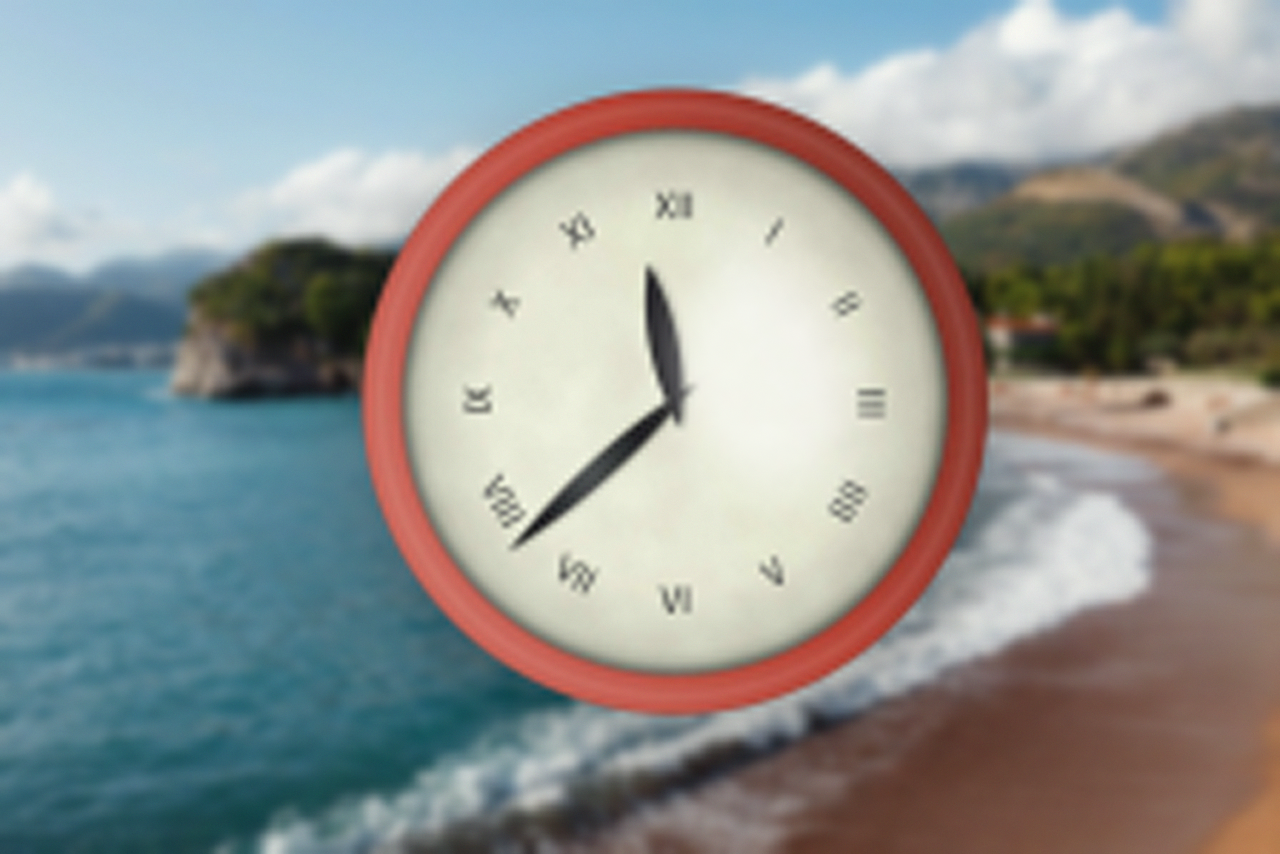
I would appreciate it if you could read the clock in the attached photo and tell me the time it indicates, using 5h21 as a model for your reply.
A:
11h38
